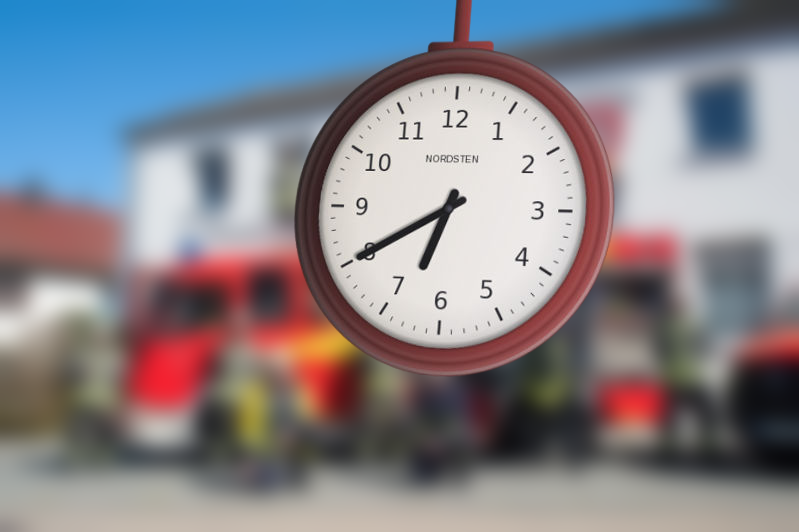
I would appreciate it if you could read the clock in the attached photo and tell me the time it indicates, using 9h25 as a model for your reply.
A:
6h40
